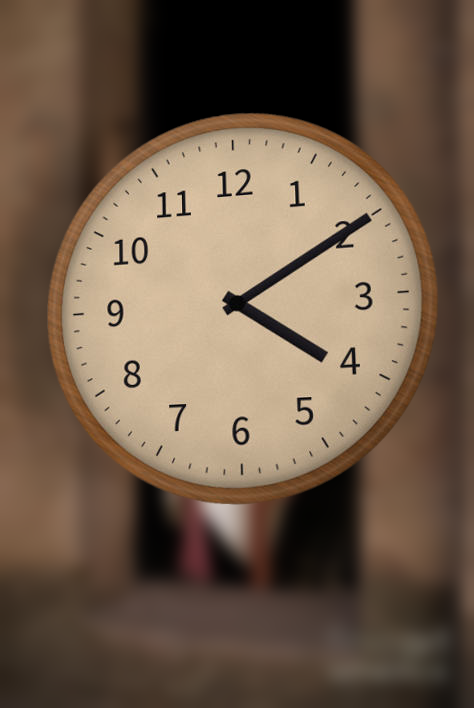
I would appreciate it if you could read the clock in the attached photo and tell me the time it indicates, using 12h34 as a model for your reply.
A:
4h10
